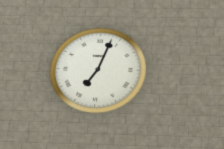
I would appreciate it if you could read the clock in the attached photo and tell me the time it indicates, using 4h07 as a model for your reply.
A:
7h03
